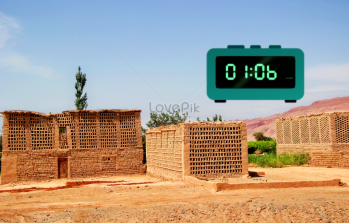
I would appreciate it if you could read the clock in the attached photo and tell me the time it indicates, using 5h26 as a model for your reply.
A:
1h06
